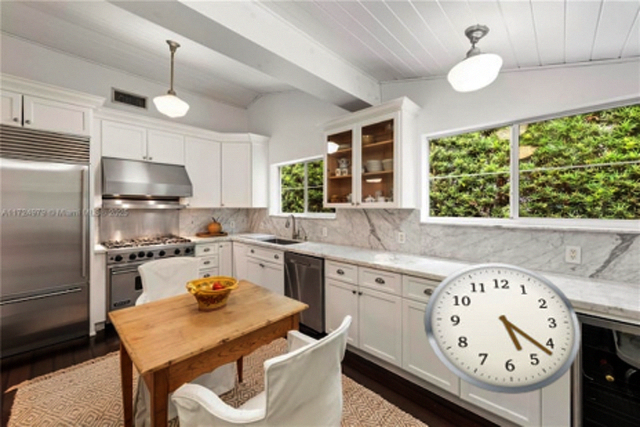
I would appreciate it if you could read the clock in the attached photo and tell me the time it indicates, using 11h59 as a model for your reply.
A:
5h22
